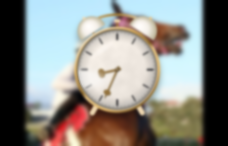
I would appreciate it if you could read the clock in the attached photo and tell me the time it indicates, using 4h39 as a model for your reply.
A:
8h34
